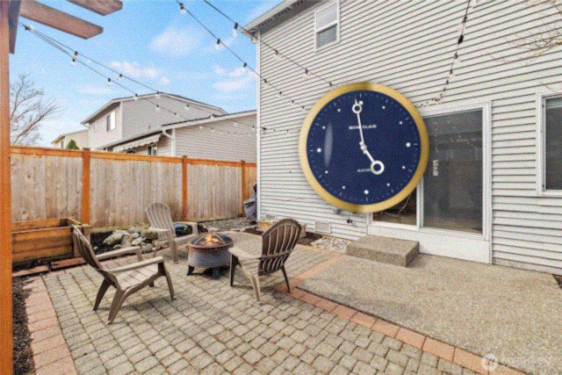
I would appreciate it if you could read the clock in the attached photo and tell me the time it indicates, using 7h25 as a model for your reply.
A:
4h59
